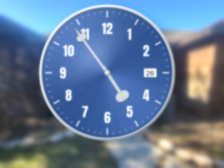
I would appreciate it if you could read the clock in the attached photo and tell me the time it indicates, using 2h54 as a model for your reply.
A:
4h54
